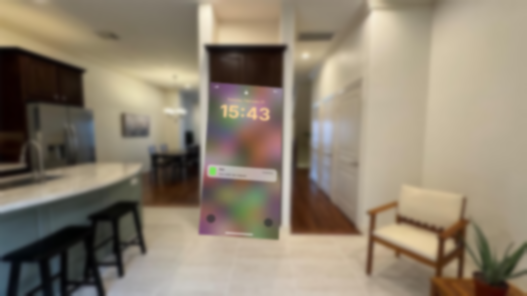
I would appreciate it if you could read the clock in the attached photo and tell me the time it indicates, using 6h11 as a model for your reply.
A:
15h43
